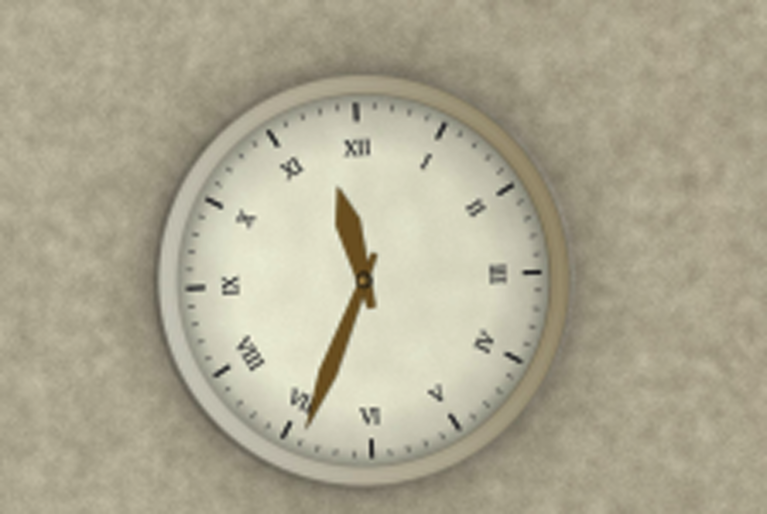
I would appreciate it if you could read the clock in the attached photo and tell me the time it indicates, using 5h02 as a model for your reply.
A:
11h34
